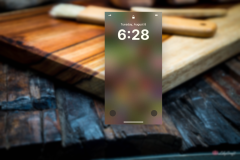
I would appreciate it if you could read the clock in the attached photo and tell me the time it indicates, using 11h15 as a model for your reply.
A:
6h28
